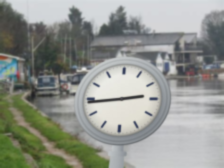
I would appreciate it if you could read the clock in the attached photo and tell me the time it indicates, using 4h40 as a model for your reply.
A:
2h44
